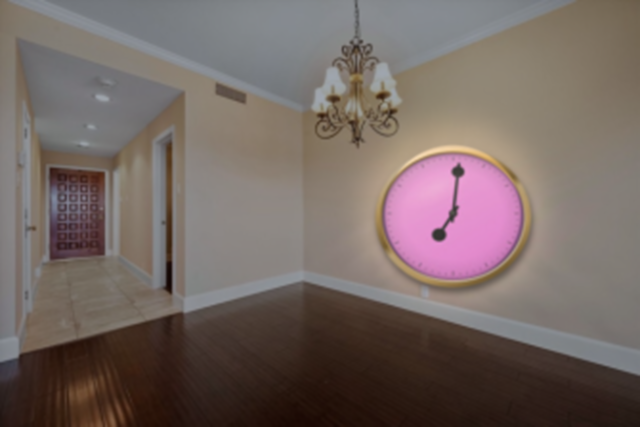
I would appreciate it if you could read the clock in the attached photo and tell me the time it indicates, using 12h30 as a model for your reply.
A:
7h01
